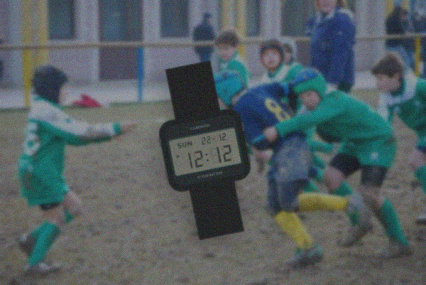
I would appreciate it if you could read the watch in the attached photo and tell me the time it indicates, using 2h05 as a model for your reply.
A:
12h12
